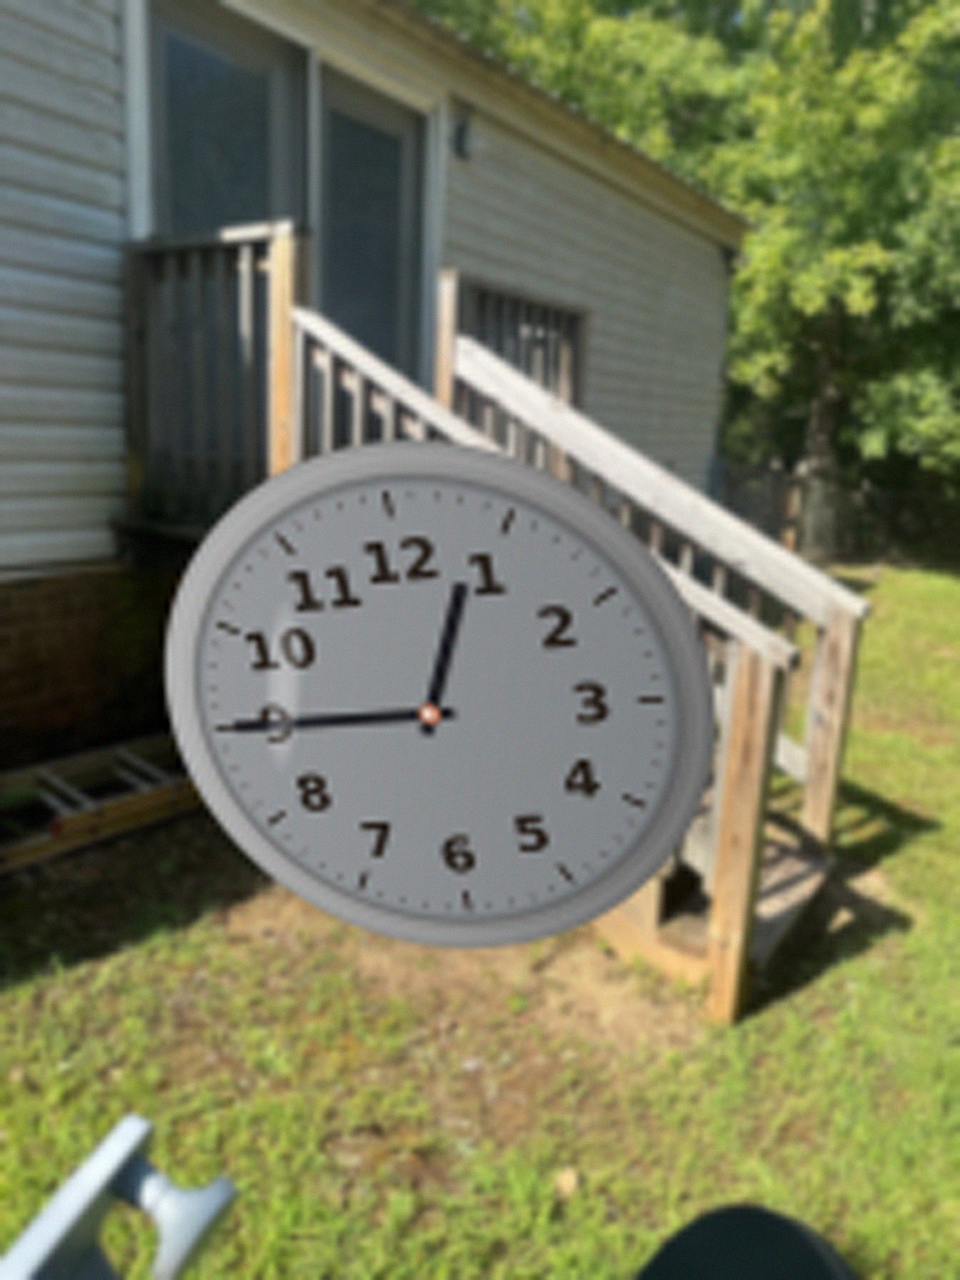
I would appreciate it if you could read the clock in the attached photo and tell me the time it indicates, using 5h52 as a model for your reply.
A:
12h45
